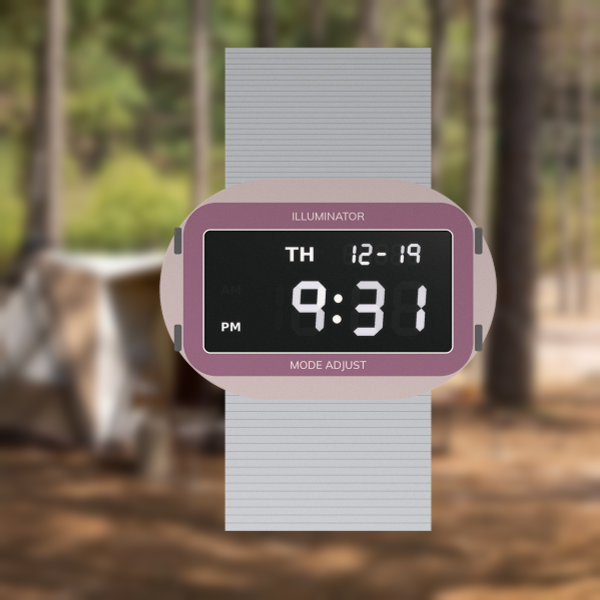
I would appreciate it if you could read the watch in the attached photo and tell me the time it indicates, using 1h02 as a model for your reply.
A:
9h31
